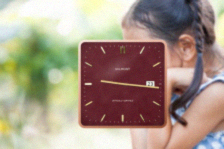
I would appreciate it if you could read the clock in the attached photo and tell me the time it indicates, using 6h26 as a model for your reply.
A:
9h16
